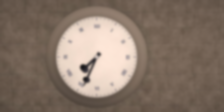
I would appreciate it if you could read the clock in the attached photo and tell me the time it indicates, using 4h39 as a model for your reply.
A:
7h34
